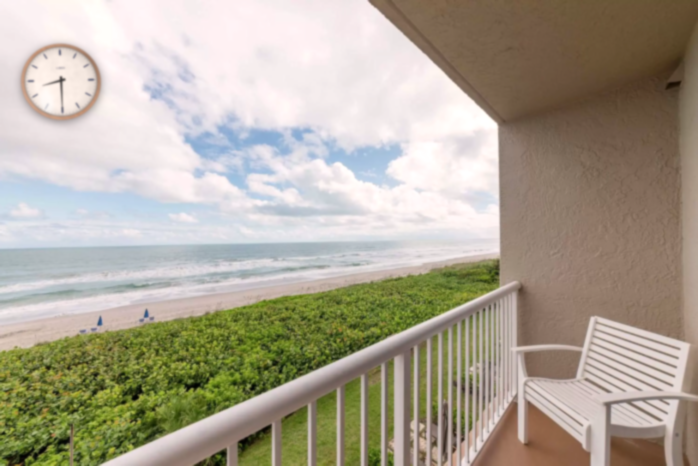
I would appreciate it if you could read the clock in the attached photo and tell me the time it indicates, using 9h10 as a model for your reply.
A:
8h30
